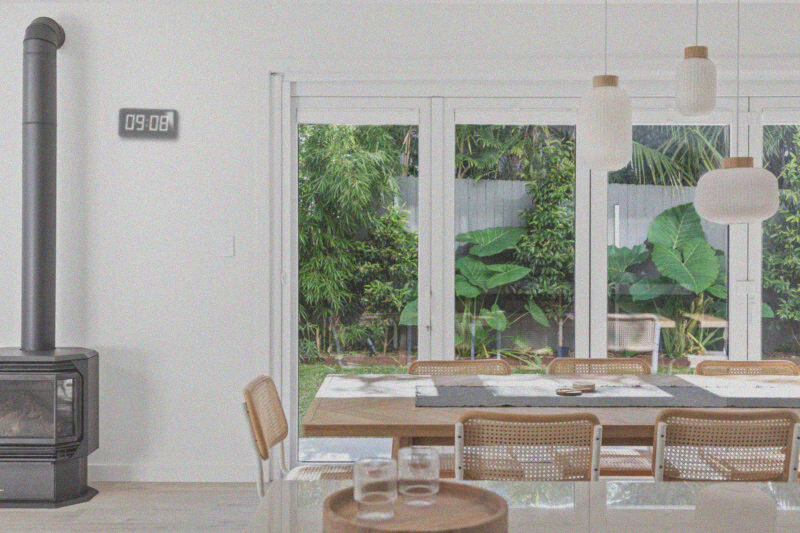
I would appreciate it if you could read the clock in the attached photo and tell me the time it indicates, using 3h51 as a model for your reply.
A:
9h08
